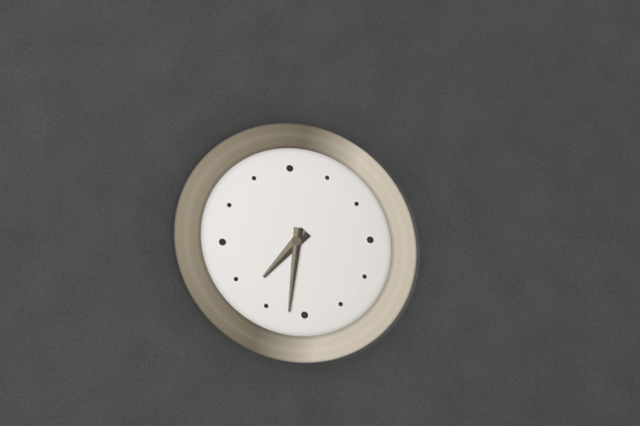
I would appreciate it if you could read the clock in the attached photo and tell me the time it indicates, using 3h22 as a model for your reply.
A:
7h32
